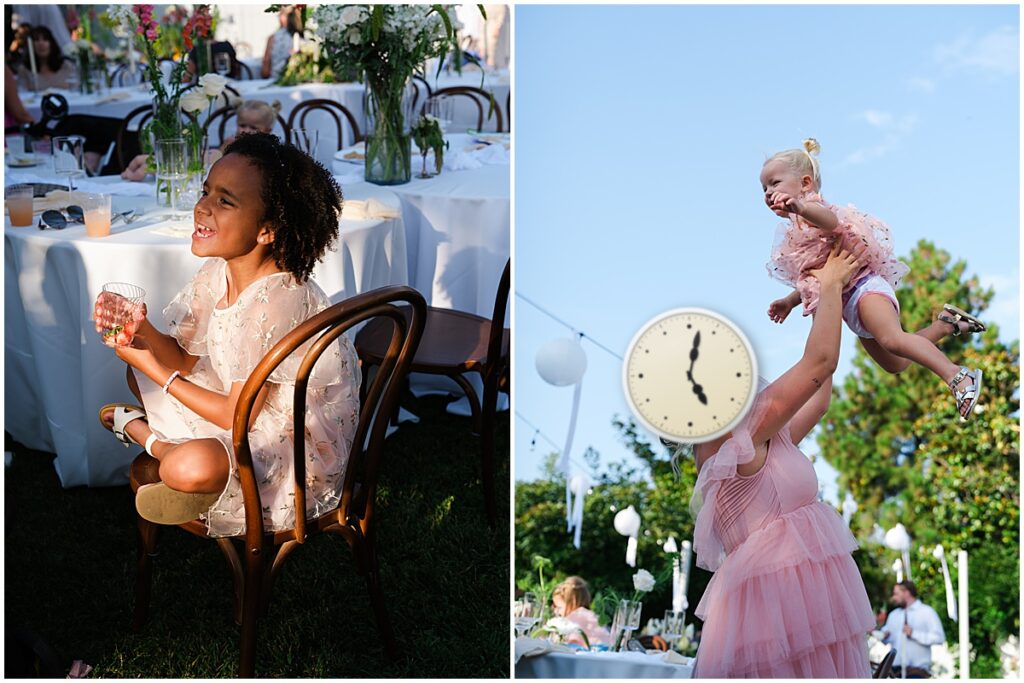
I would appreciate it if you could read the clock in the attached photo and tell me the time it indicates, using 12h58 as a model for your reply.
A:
5h02
